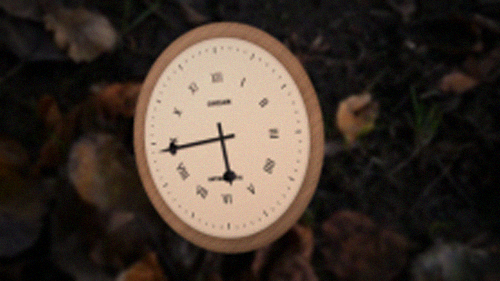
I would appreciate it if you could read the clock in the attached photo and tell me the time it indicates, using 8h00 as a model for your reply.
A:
5h44
